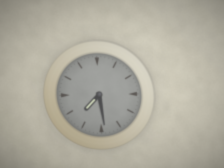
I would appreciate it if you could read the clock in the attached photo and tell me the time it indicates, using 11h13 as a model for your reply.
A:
7h29
